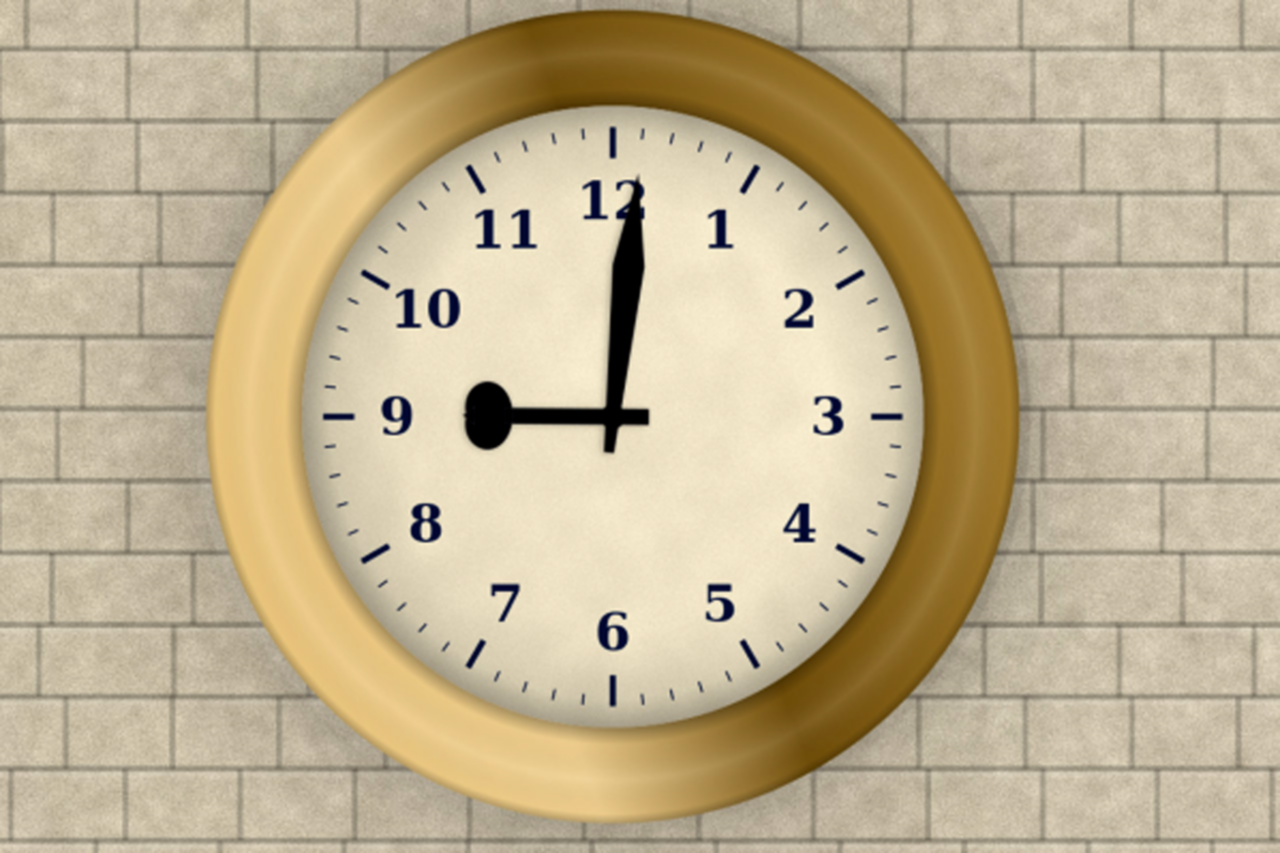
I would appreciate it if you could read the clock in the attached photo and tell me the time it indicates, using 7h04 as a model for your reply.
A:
9h01
